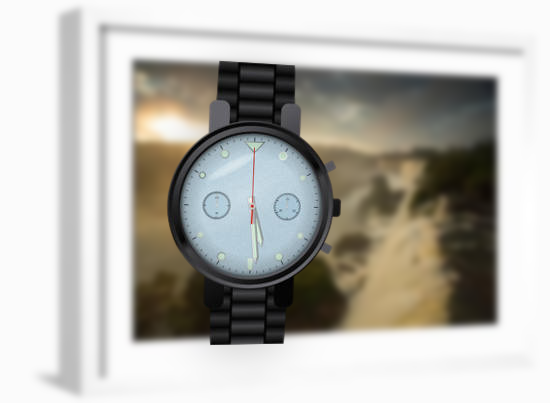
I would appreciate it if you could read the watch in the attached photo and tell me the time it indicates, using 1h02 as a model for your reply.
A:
5h29
